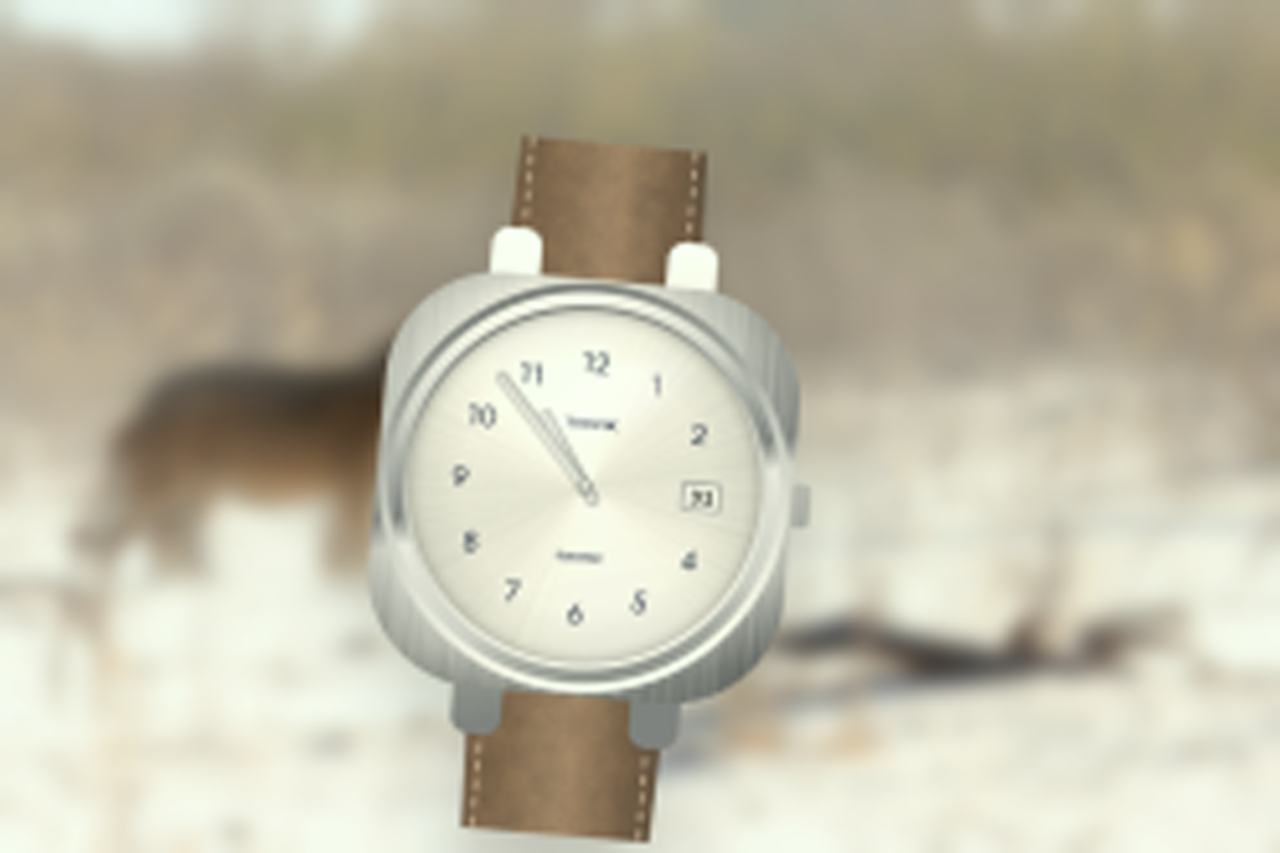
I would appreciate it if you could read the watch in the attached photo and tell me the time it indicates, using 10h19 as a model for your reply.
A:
10h53
